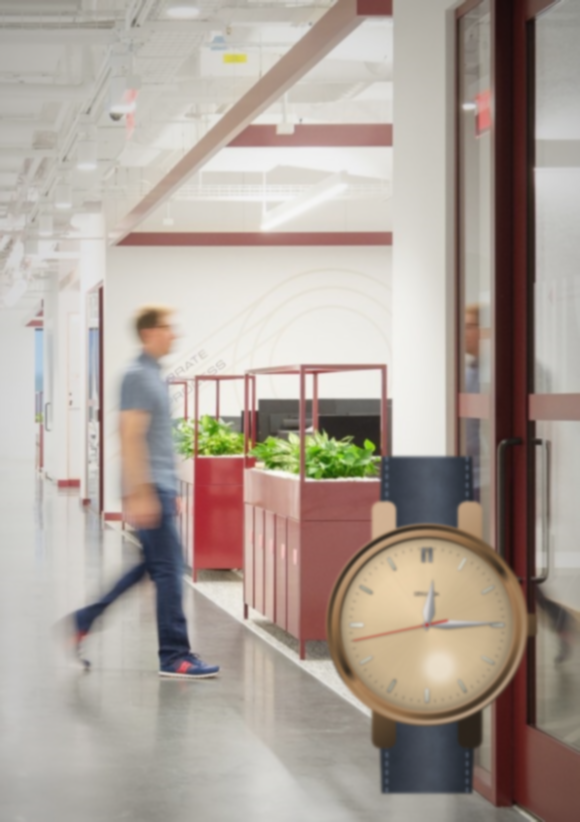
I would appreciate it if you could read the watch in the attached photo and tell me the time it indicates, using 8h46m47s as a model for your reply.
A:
12h14m43s
